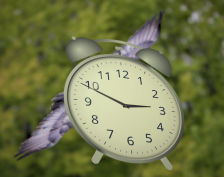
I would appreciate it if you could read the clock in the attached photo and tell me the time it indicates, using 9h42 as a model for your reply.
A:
2h49
